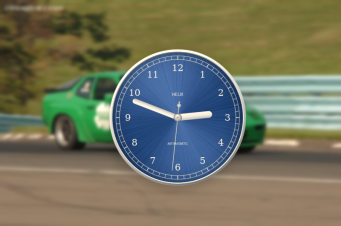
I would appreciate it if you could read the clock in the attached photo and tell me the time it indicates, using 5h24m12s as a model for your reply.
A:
2h48m31s
